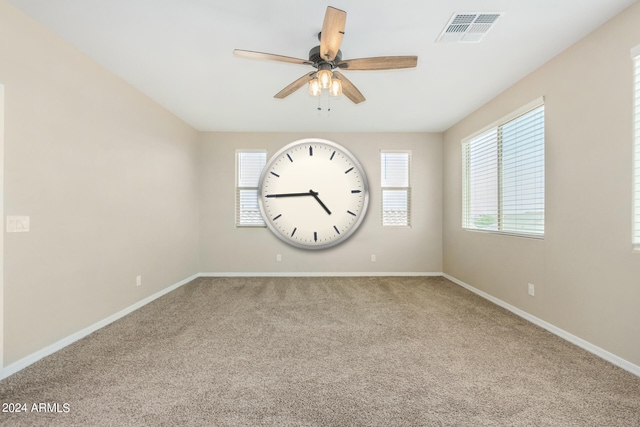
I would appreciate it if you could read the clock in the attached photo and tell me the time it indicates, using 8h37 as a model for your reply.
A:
4h45
